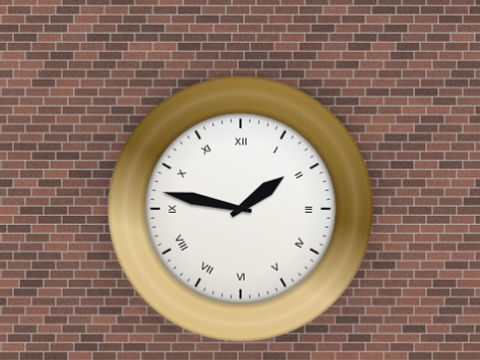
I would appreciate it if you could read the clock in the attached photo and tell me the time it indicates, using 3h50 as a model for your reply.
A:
1h47
